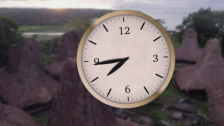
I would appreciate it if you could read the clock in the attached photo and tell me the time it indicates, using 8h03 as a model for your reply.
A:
7h44
